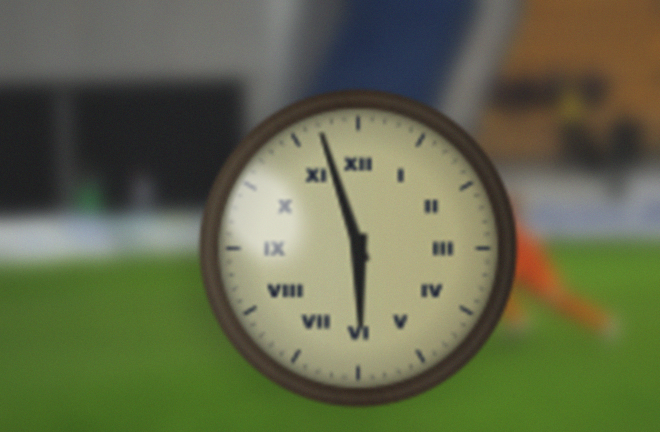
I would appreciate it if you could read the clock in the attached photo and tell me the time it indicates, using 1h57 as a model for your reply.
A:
5h57
